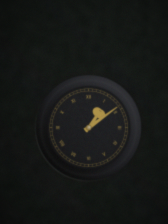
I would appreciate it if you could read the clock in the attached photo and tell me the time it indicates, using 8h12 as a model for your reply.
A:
1h09
